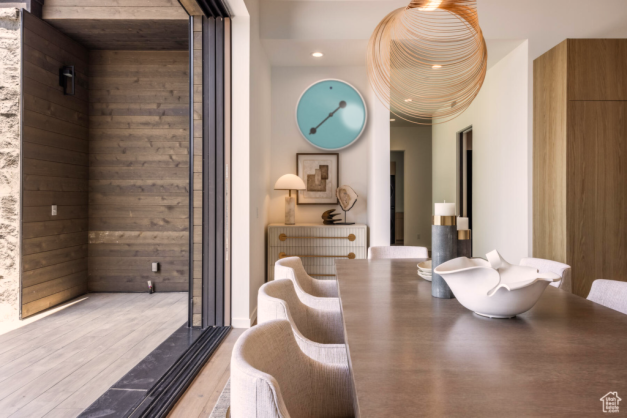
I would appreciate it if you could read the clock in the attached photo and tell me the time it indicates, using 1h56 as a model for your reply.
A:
1h38
